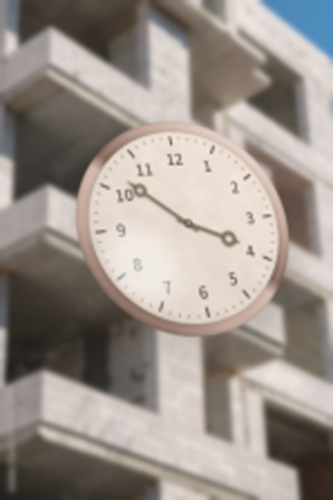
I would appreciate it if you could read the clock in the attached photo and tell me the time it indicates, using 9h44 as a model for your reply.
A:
3h52
